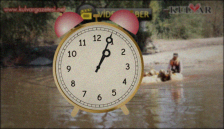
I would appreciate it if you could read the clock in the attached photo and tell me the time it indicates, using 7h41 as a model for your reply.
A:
1h04
